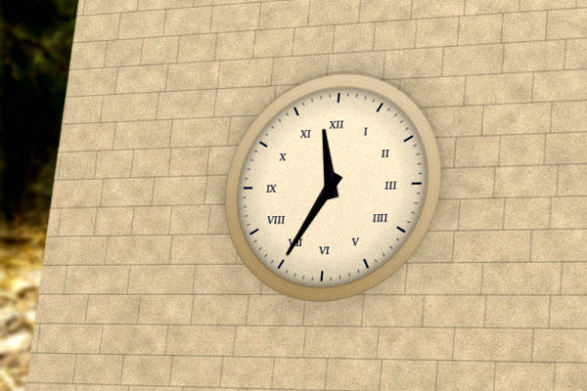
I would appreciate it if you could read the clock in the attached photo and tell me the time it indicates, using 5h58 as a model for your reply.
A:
11h35
